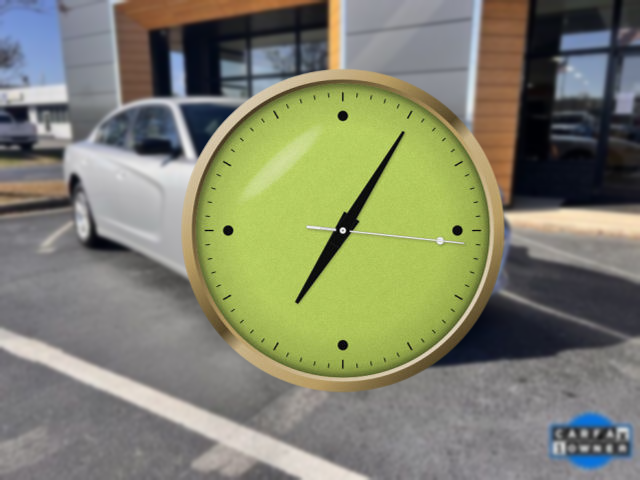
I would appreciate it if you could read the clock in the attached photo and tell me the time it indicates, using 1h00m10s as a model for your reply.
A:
7h05m16s
